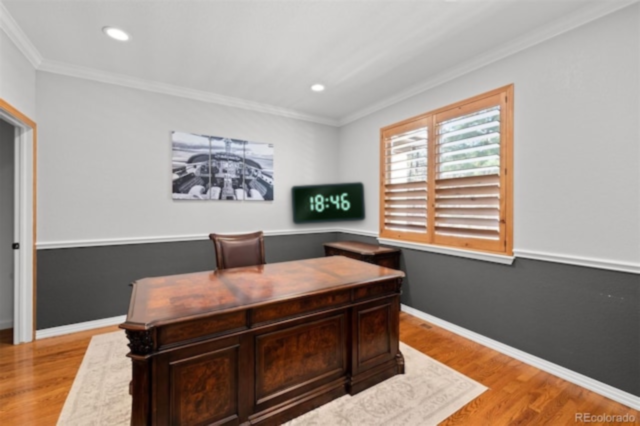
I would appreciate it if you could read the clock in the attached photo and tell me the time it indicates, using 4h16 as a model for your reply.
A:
18h46
